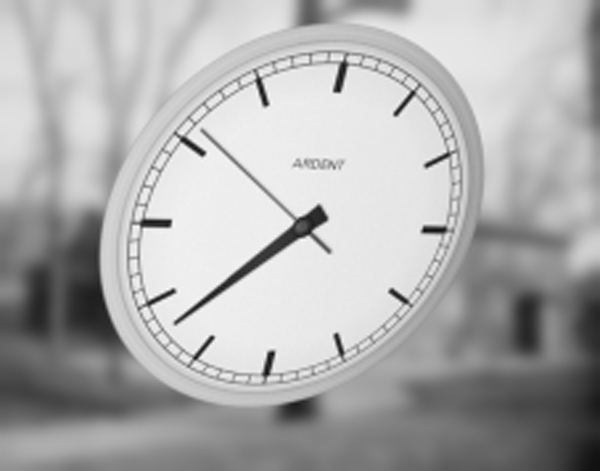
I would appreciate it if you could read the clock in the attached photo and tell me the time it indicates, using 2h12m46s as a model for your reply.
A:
7h37m51s
